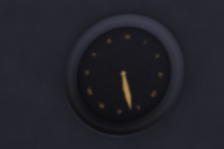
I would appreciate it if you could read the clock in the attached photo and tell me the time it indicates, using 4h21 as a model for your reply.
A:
5h27
